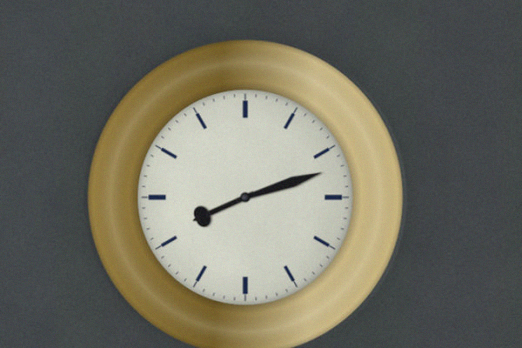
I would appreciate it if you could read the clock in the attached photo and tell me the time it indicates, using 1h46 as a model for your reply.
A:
8h12
